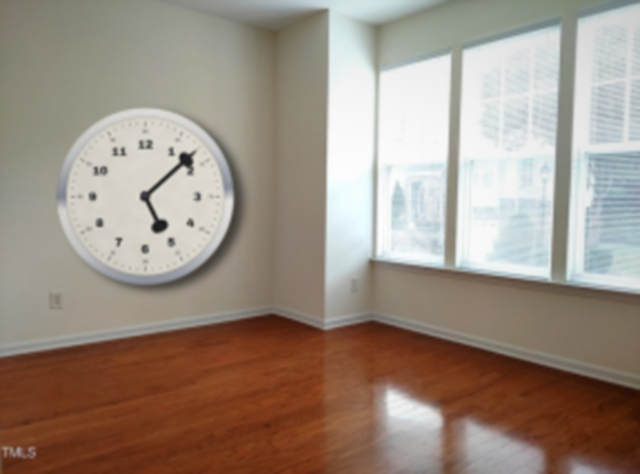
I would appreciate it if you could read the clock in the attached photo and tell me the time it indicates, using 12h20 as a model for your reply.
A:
5h08
